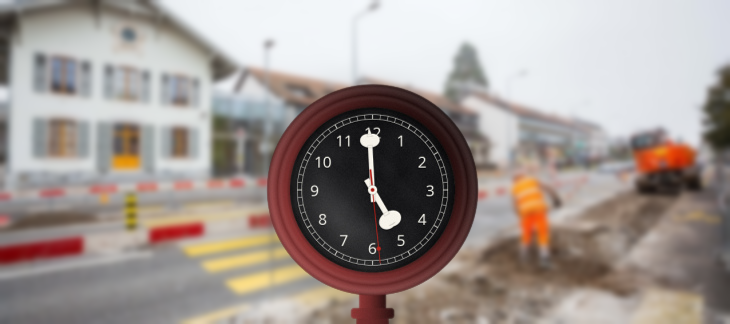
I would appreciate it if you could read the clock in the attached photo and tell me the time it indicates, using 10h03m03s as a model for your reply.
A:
4h59m29s
